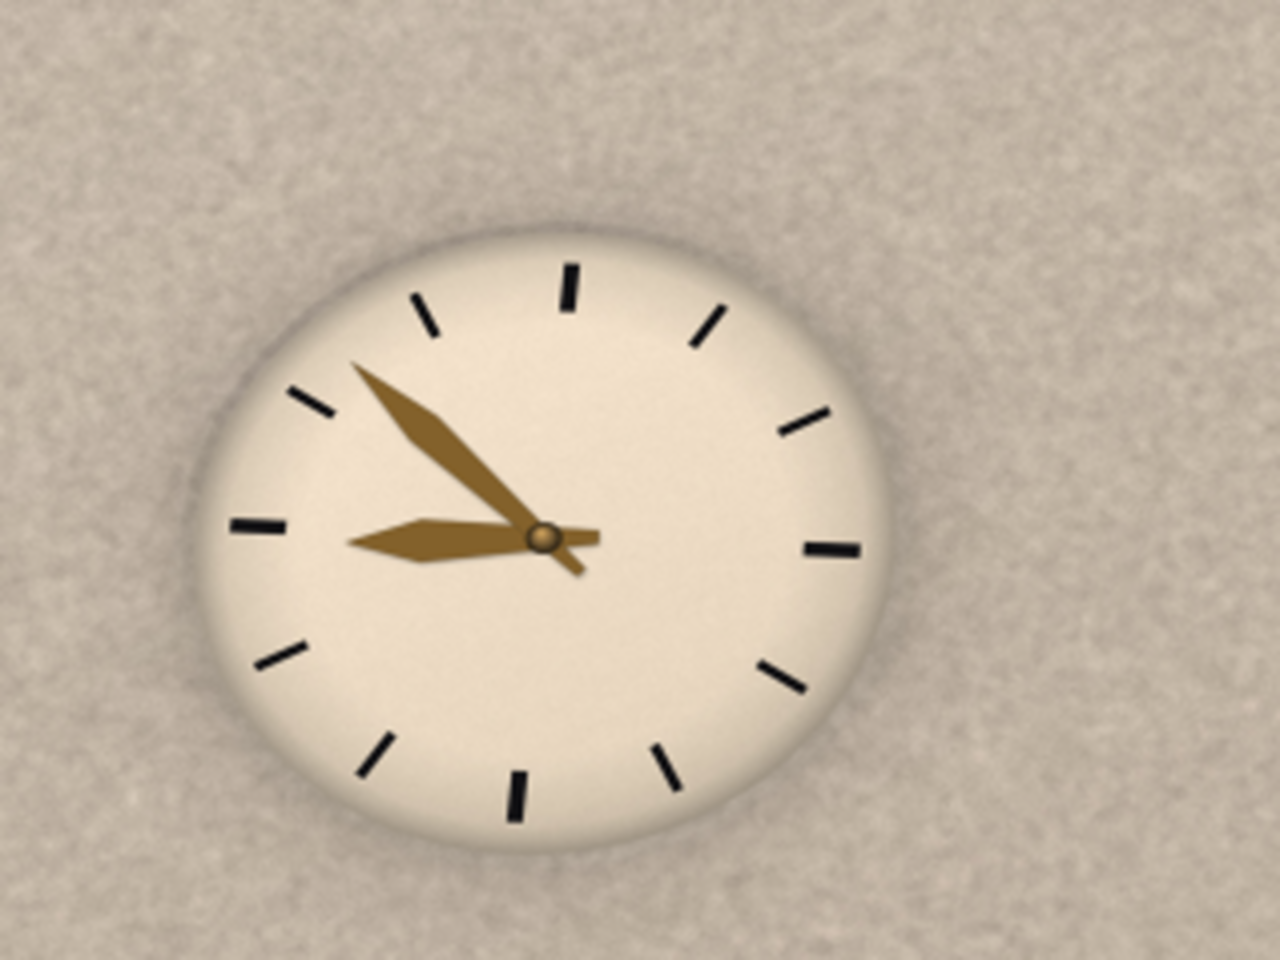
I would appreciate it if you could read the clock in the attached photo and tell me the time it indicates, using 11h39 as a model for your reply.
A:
8h52
